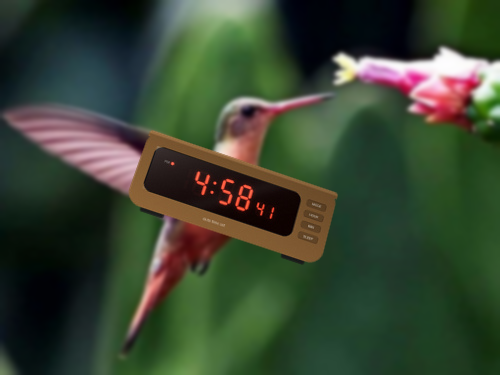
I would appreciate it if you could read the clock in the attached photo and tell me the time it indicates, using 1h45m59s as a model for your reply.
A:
4h58m41s
